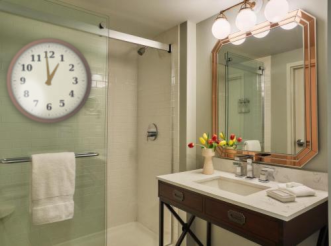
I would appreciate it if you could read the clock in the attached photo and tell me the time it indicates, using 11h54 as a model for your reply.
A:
12h59
